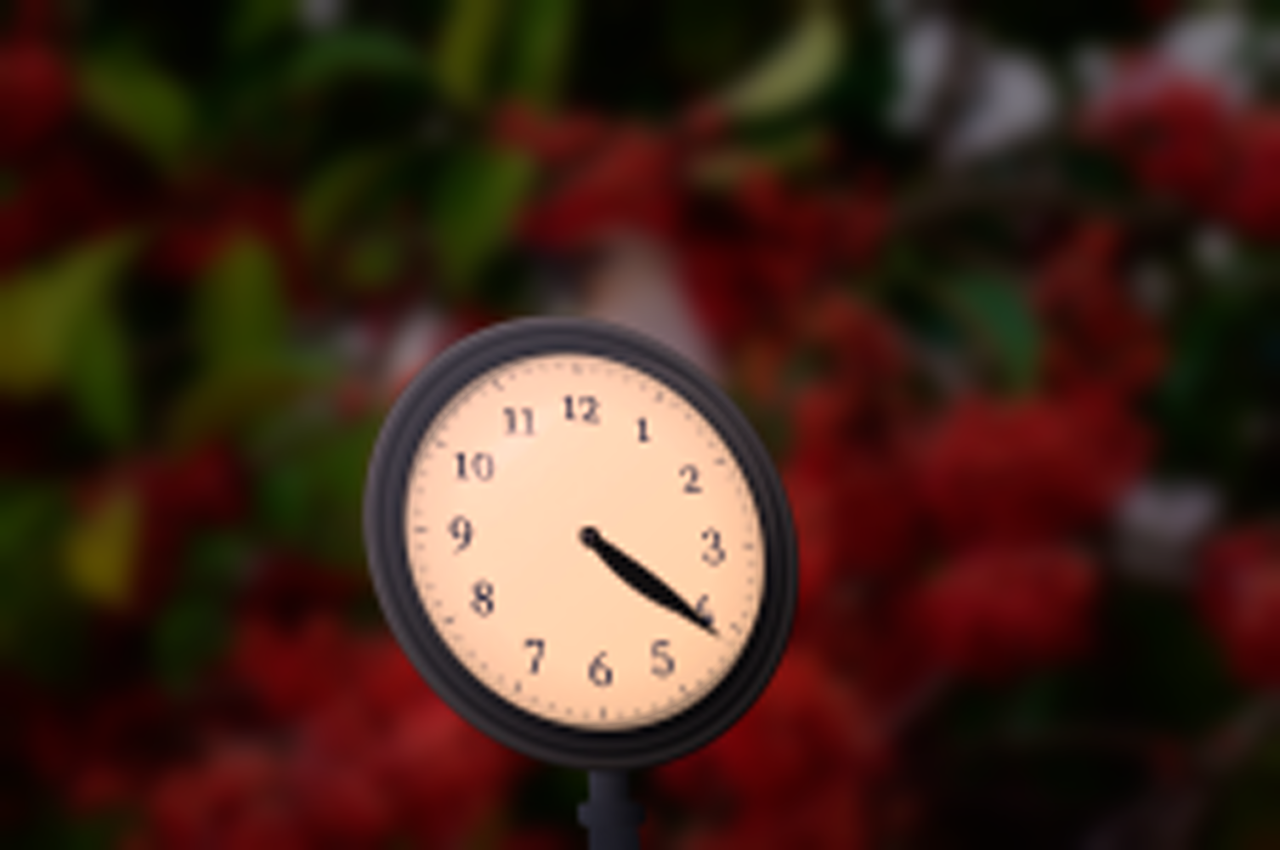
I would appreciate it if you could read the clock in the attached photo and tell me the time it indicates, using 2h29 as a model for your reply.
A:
4h21
